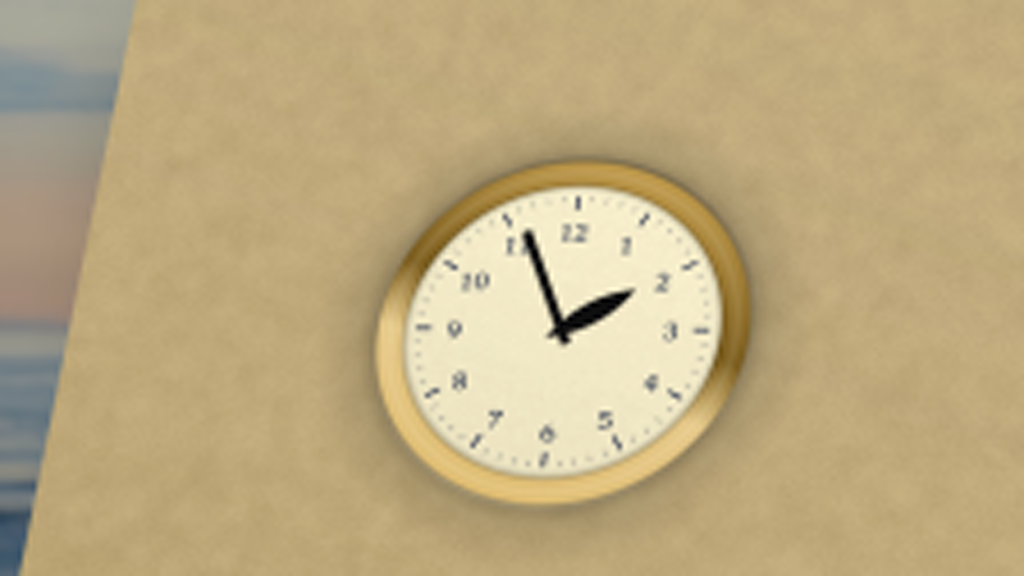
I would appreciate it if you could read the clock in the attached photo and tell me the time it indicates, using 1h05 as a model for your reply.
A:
1h56
